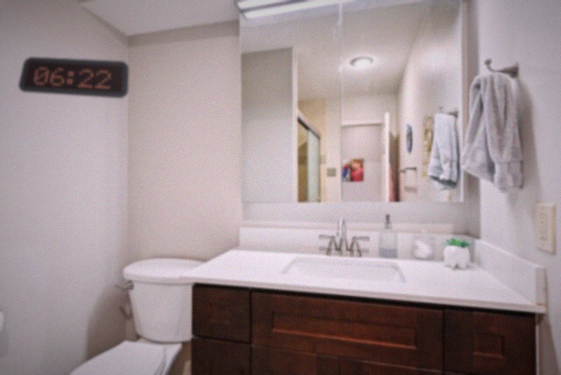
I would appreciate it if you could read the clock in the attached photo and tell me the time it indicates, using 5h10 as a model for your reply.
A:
6h22
